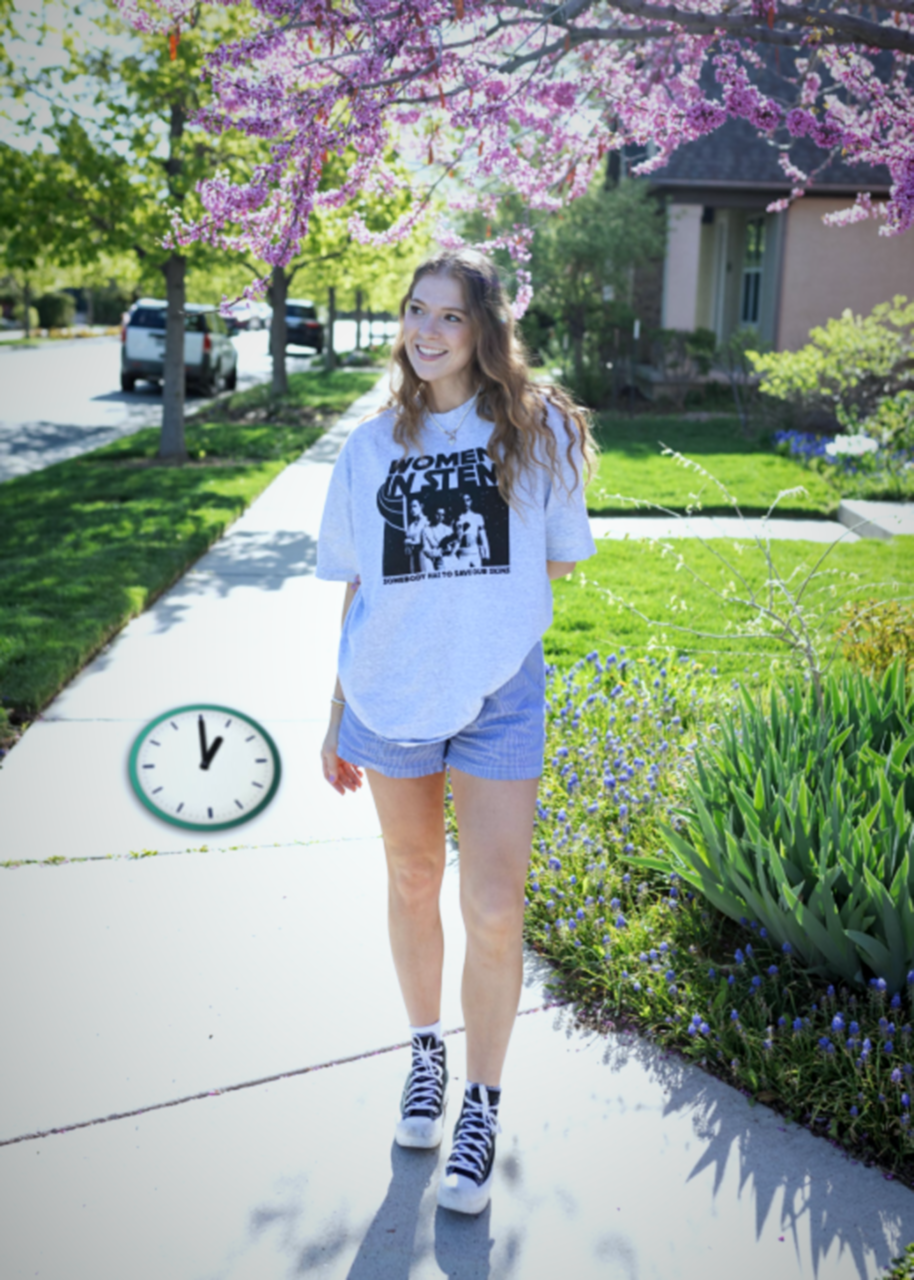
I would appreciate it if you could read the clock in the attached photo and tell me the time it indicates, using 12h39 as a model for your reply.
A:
1h00
